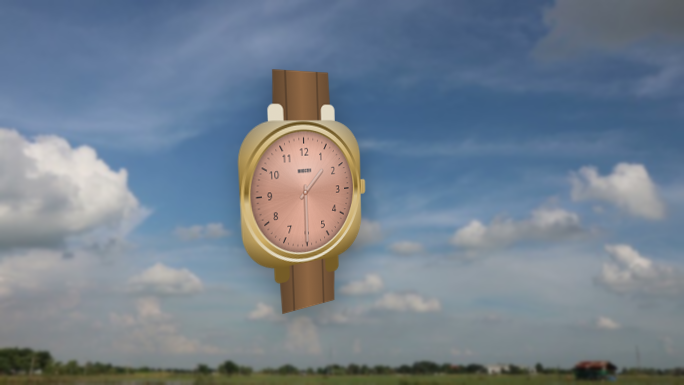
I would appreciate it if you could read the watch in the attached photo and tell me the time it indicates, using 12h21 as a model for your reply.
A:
1h30
